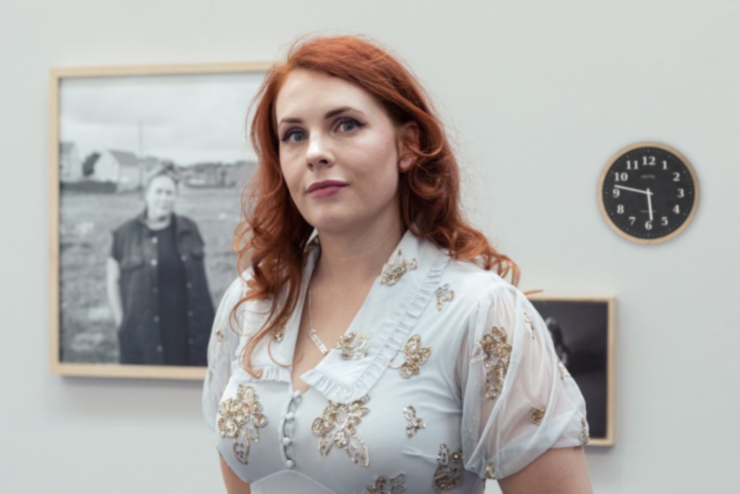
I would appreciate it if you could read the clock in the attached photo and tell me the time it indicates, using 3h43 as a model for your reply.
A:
5h47
